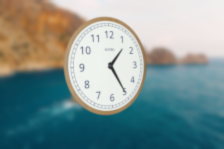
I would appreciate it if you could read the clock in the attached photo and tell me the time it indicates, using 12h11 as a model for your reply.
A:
1h25
